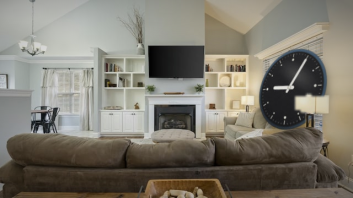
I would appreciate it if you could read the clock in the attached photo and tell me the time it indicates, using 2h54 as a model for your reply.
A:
9h05
